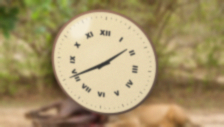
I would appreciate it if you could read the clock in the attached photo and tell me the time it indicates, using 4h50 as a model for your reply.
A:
1h40
